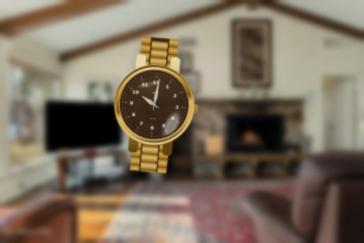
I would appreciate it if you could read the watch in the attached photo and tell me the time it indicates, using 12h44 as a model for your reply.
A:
10h01
